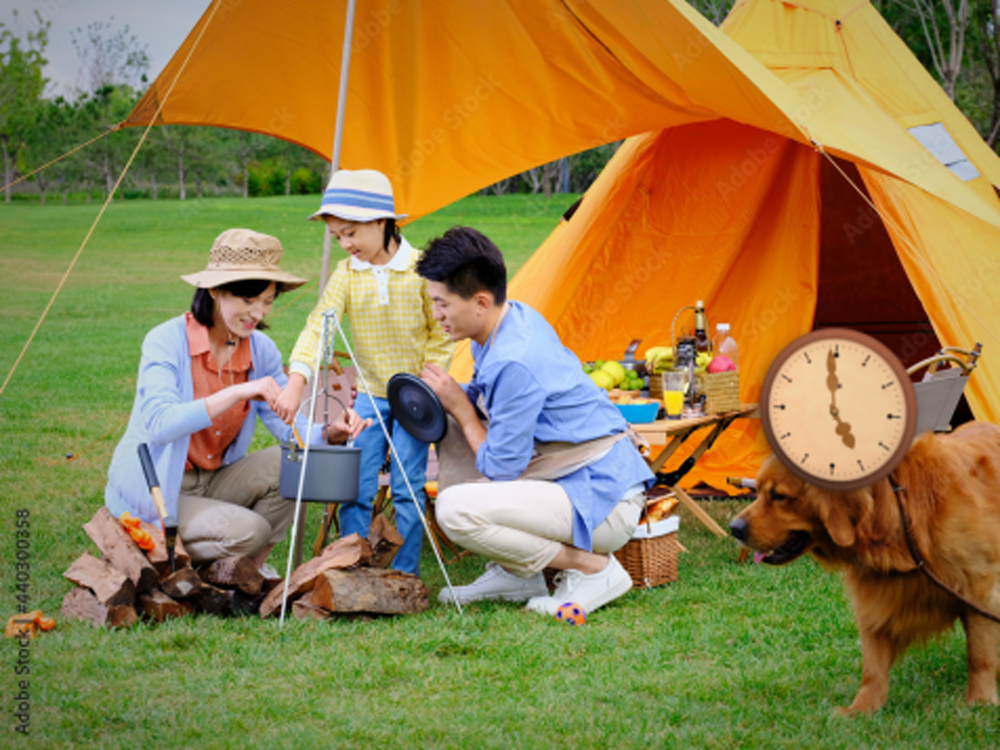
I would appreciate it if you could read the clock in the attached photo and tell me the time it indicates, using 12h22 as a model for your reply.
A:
4h59
